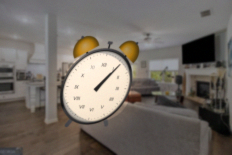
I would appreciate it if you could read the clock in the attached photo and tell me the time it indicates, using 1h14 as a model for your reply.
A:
1h06
